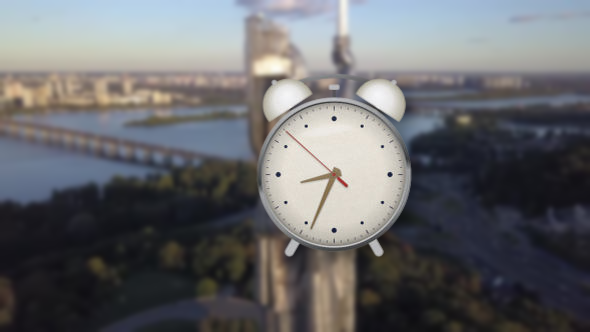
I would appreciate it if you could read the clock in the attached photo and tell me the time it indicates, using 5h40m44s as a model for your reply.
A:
8h33m52s
